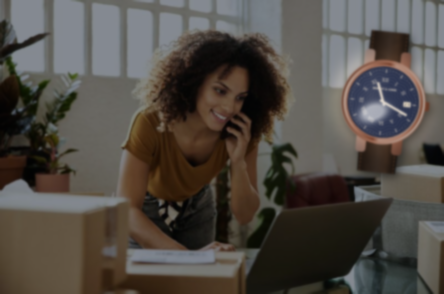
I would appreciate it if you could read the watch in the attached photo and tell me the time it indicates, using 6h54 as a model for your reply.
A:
11h19
